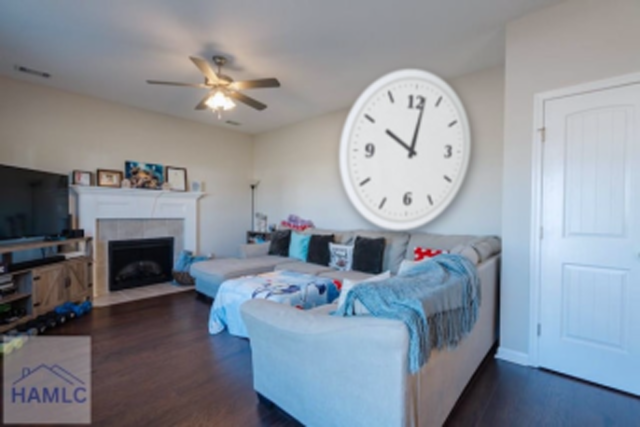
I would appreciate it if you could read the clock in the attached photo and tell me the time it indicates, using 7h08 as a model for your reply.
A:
10h02
